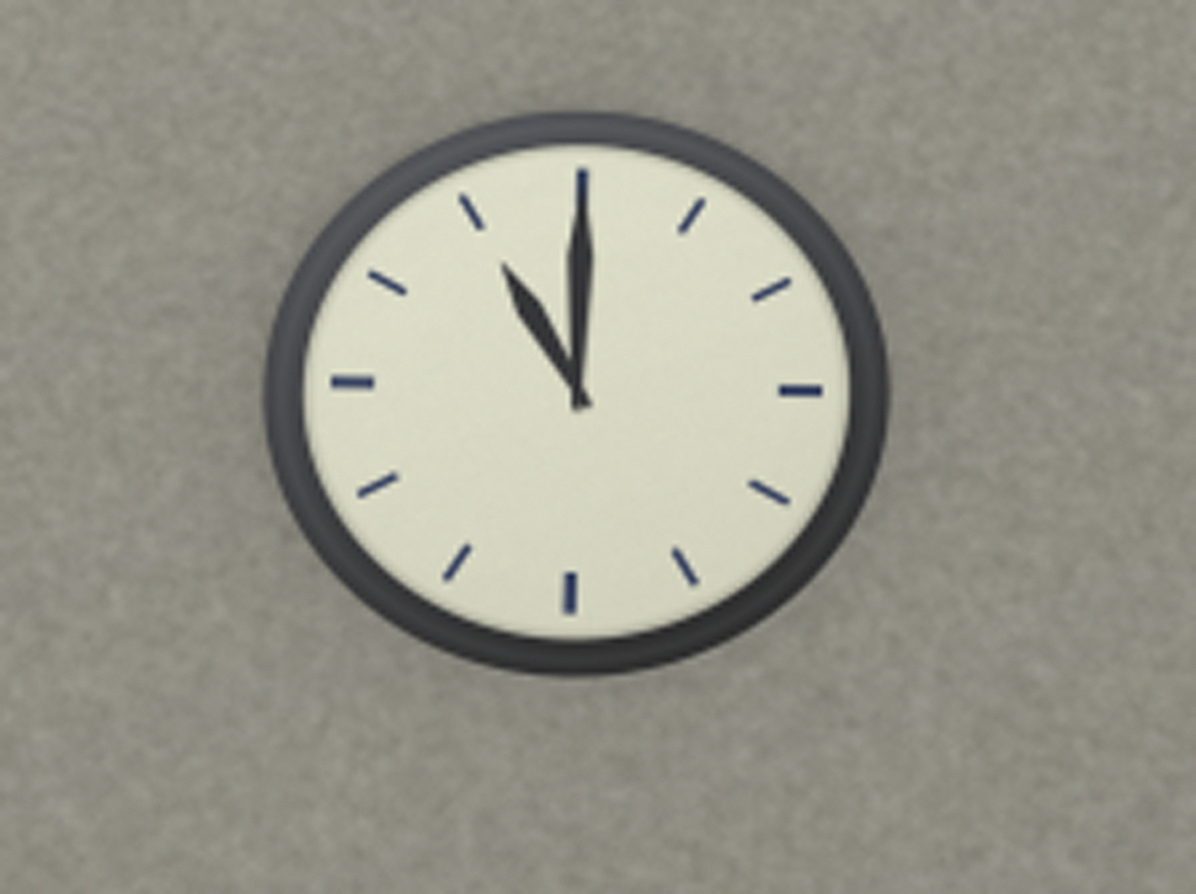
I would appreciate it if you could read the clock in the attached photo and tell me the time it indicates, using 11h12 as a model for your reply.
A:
11h00
